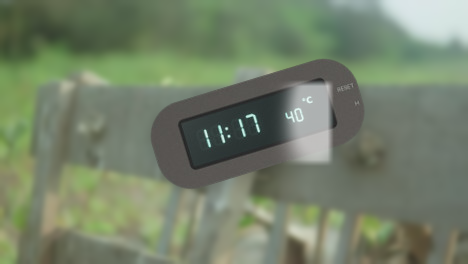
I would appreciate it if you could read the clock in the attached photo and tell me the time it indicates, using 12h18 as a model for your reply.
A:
11h17
